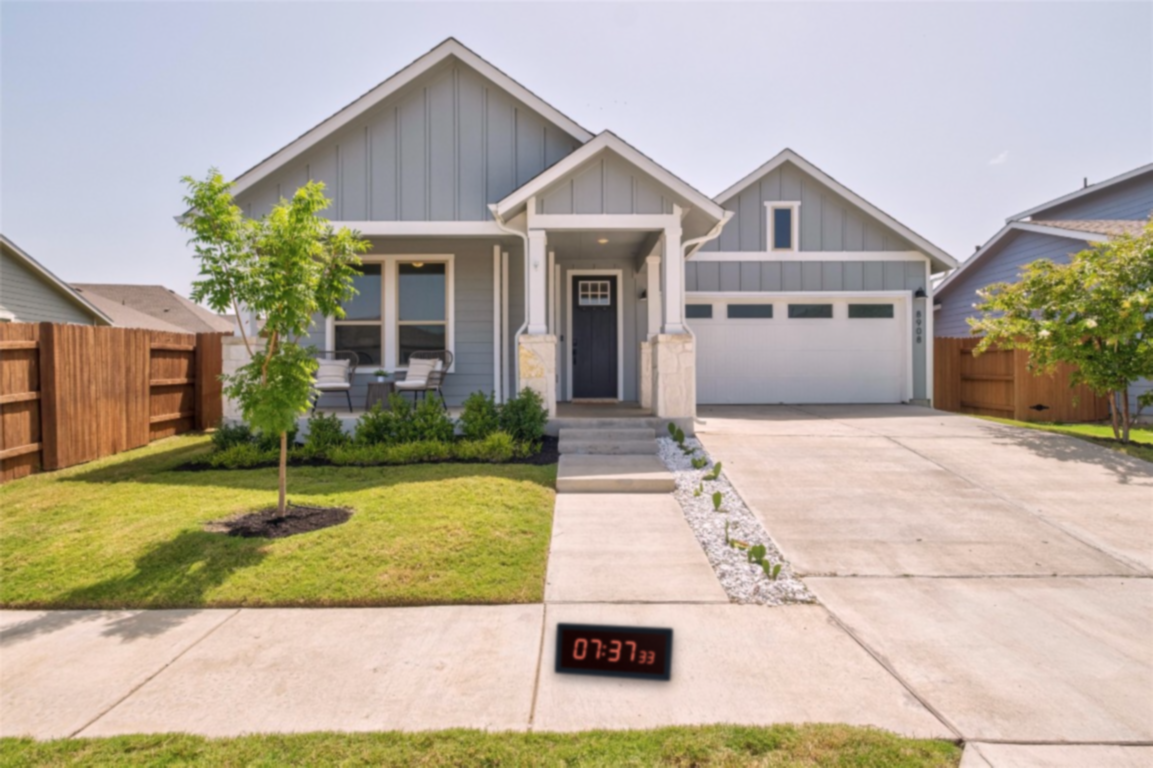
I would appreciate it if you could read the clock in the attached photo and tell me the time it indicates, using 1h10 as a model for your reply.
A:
7h37
